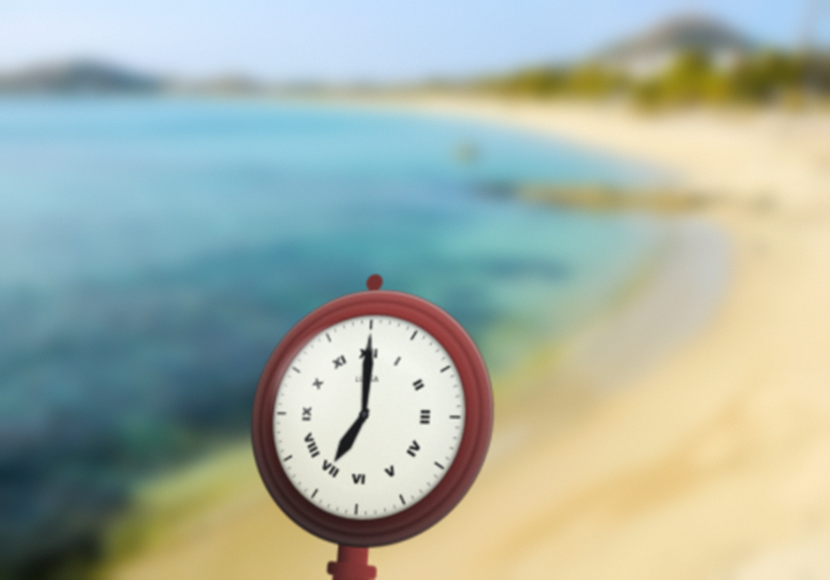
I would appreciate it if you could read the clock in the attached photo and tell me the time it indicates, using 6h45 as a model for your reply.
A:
7h00
